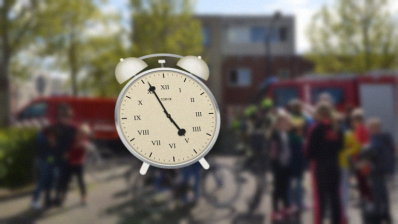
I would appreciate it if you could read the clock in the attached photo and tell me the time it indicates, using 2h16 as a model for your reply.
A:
4h56
